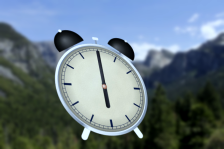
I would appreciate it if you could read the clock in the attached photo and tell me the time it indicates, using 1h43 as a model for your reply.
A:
6h00
